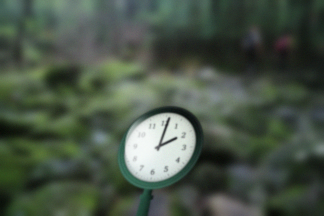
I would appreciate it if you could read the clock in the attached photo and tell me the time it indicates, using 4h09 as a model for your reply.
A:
2h01
